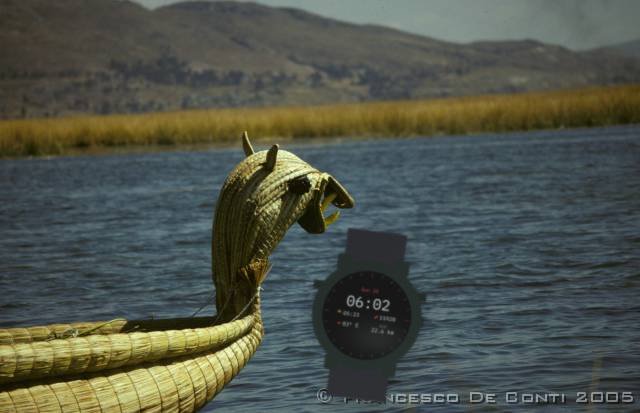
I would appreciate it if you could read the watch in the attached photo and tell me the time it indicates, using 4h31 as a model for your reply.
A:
6h02
